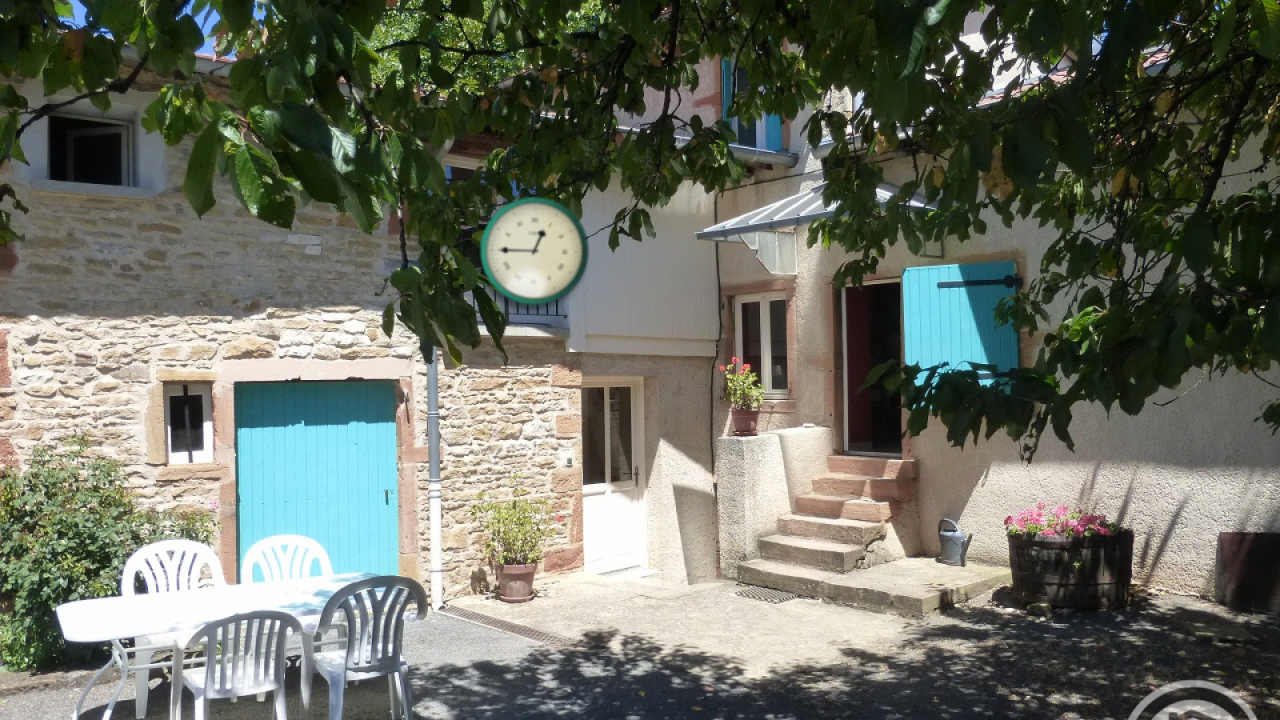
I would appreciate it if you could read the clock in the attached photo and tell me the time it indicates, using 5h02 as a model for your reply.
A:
12h45
